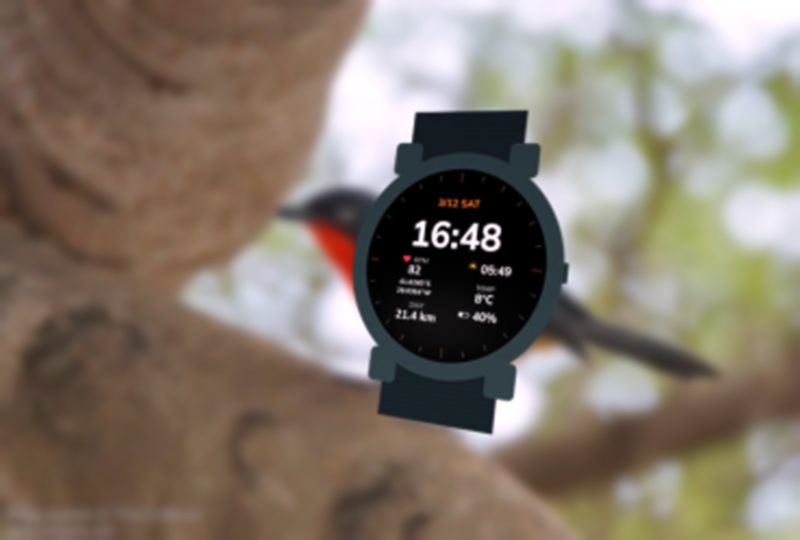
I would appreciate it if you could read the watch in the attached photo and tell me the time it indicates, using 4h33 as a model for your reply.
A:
16h48
